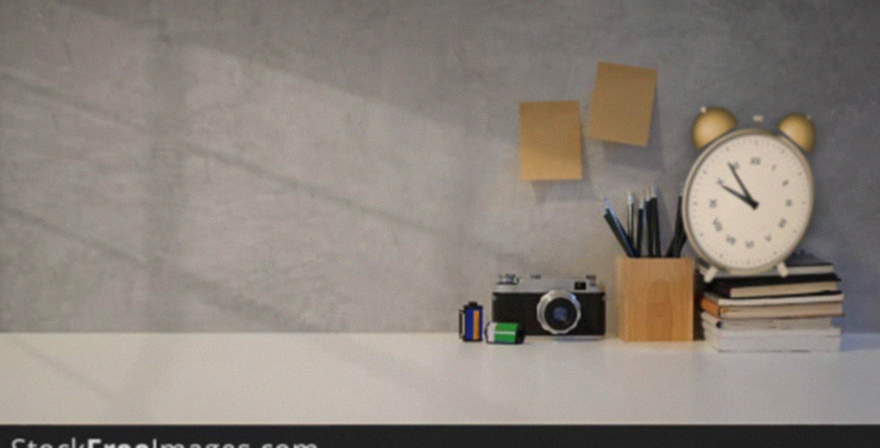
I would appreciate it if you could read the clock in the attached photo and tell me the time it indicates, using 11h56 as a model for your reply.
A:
9h54
